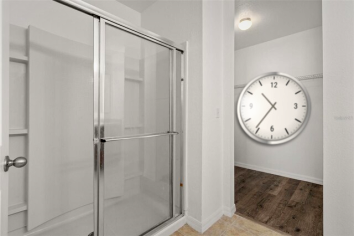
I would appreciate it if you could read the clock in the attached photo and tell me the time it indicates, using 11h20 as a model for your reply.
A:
10h36
